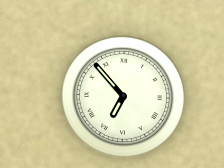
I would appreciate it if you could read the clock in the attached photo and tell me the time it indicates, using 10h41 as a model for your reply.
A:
6h53
